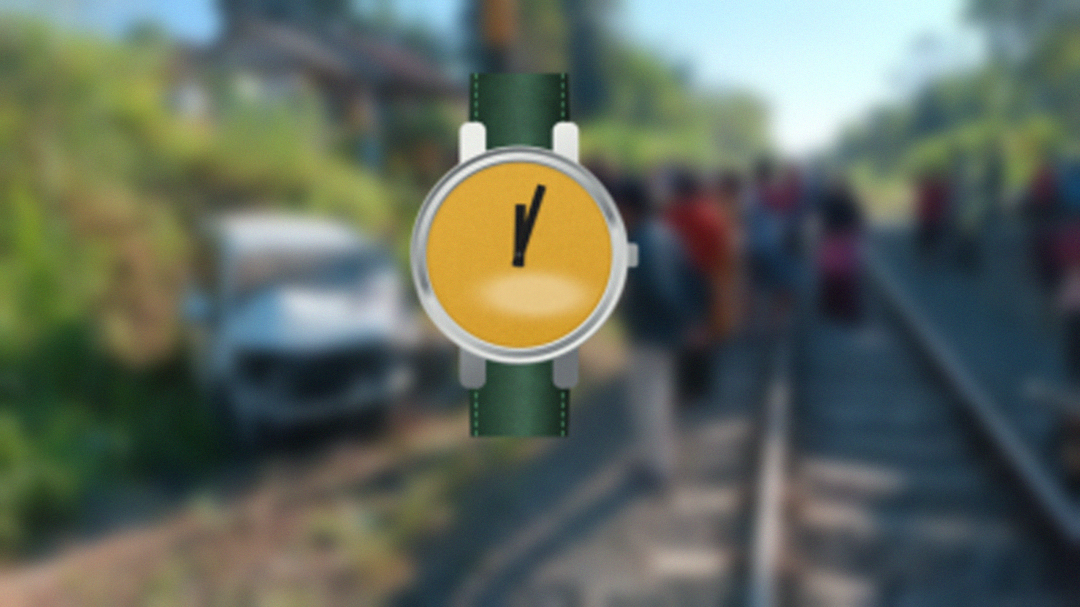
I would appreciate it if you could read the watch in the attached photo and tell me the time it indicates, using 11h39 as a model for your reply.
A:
12h03
